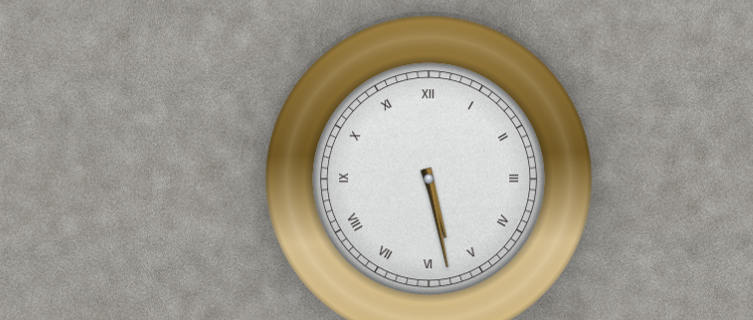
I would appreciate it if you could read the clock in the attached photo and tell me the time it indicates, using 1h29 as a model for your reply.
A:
5h28
